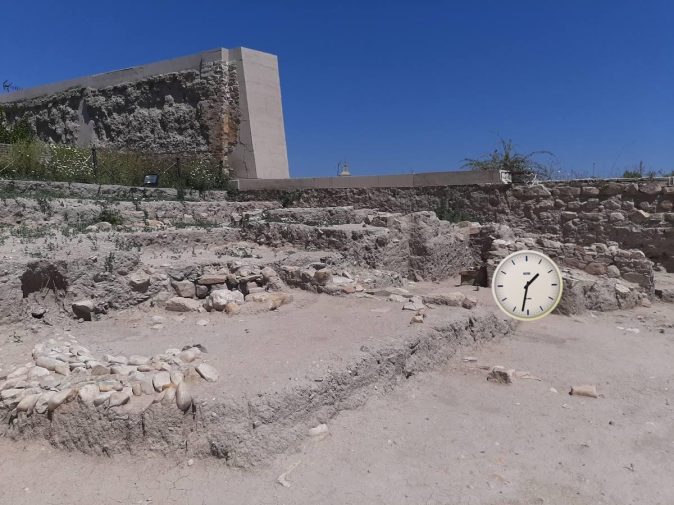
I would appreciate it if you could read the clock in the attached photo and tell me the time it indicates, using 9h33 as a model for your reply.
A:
1h32
